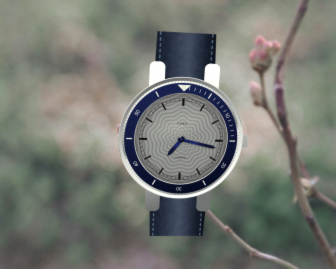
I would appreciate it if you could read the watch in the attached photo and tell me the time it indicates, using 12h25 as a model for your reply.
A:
7h17
